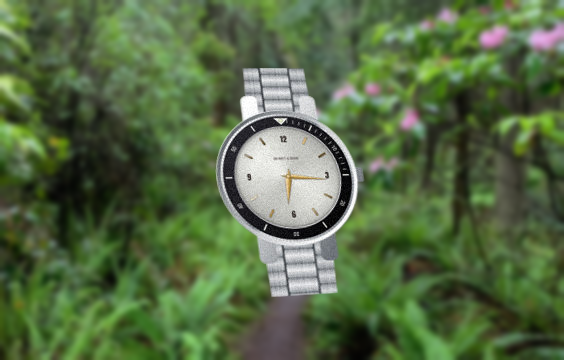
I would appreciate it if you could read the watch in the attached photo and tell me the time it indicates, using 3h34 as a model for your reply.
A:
6h16
